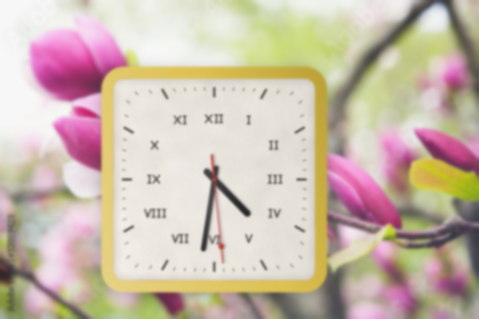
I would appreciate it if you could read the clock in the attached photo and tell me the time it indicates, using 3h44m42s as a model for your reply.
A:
4h31m29s
